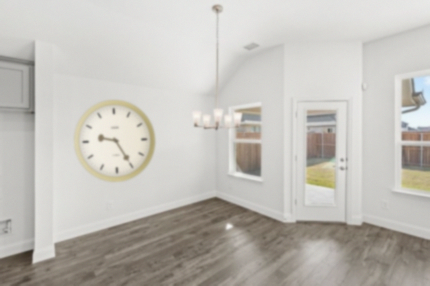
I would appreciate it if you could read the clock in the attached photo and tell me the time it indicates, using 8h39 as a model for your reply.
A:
9h25
